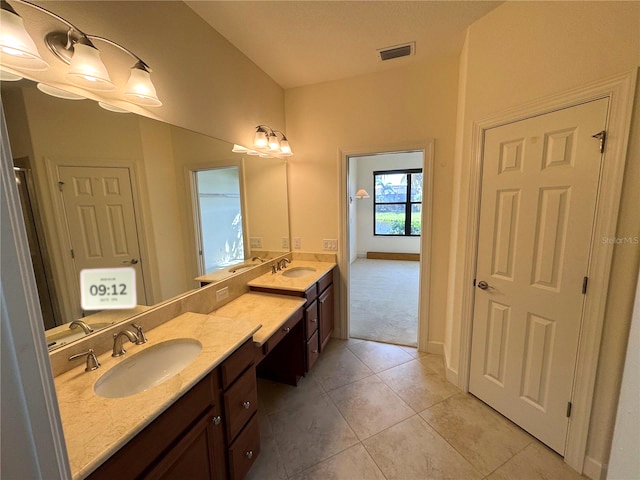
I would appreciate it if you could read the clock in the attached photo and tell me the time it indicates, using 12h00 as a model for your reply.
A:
9h12
